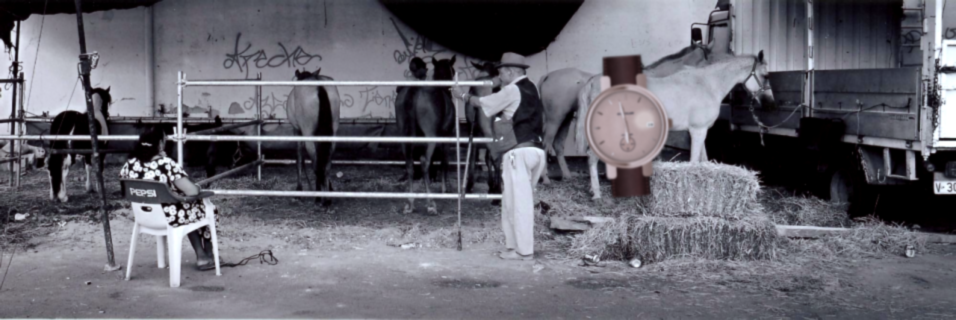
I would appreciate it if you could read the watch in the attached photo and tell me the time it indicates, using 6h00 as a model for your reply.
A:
5h58
